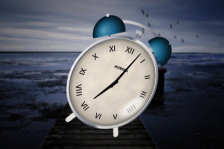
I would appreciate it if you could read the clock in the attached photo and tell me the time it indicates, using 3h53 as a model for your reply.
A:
7h03
